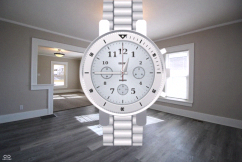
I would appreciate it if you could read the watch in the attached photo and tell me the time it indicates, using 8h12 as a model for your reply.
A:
12h45
